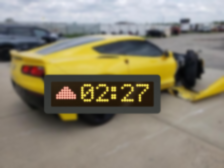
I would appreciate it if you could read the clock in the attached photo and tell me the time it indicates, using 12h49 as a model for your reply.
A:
2h27
